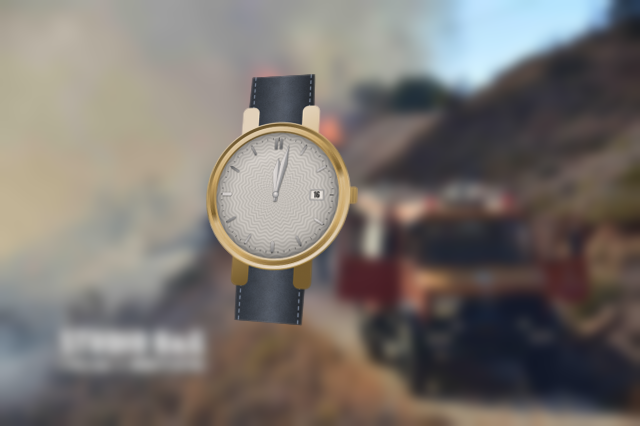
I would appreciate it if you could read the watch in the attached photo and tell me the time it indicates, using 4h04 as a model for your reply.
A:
12h02
